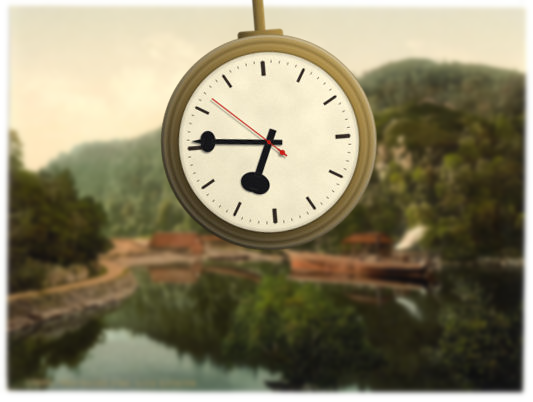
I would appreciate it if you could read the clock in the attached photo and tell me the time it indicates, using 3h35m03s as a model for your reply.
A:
6h45m52s
